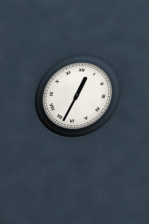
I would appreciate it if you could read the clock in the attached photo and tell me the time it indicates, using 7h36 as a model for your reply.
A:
12h33
